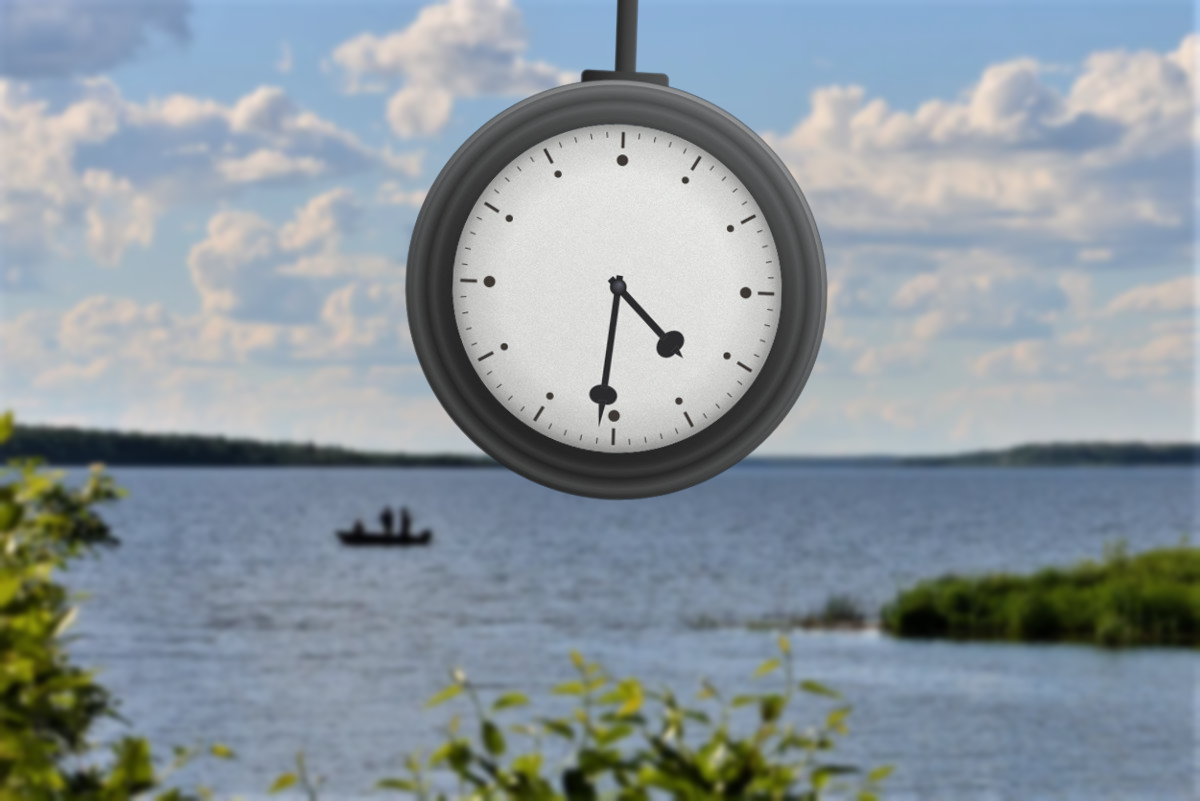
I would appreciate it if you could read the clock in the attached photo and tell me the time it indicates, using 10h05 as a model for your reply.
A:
4h31
